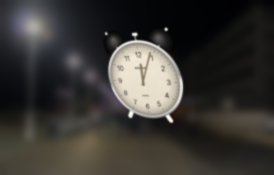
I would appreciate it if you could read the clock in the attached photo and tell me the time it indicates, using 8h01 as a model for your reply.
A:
12h04
